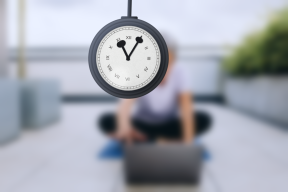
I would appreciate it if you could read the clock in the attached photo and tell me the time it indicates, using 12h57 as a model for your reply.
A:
11h05
